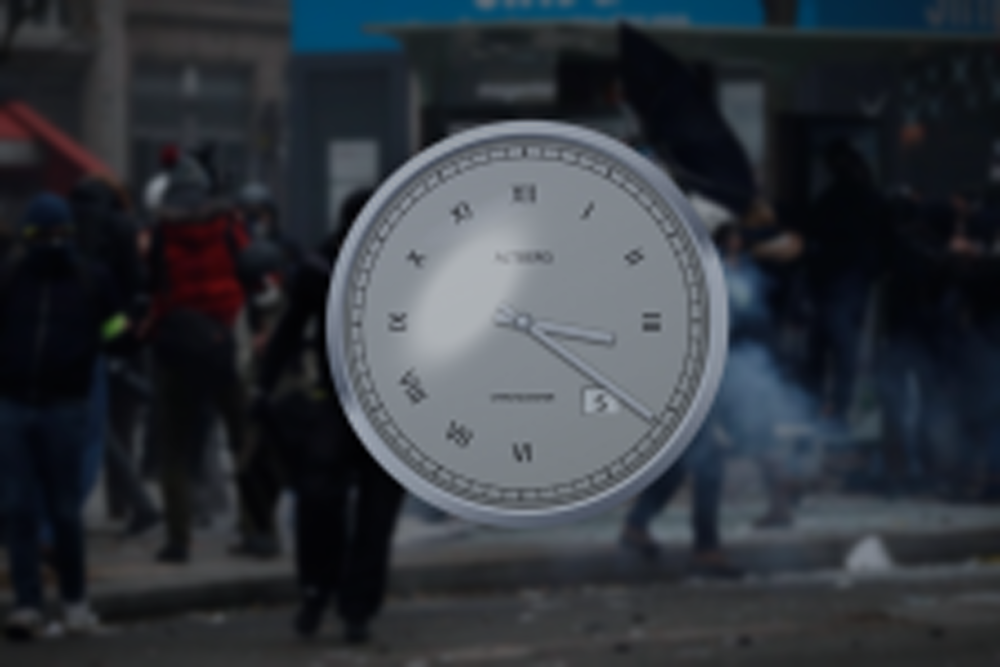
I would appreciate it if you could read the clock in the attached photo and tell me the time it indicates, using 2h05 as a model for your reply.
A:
3h21
